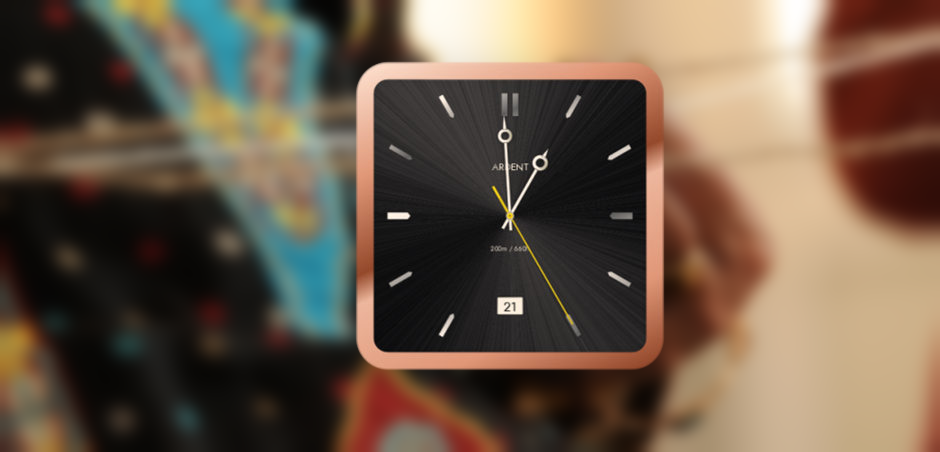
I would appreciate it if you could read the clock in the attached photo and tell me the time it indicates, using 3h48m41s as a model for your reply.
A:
12h59m25s
